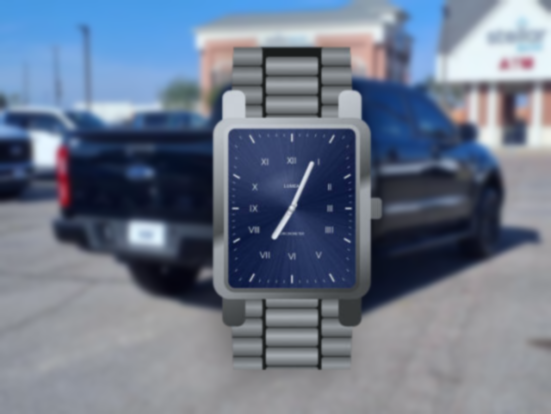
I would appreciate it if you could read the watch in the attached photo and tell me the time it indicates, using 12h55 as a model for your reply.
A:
7h04
